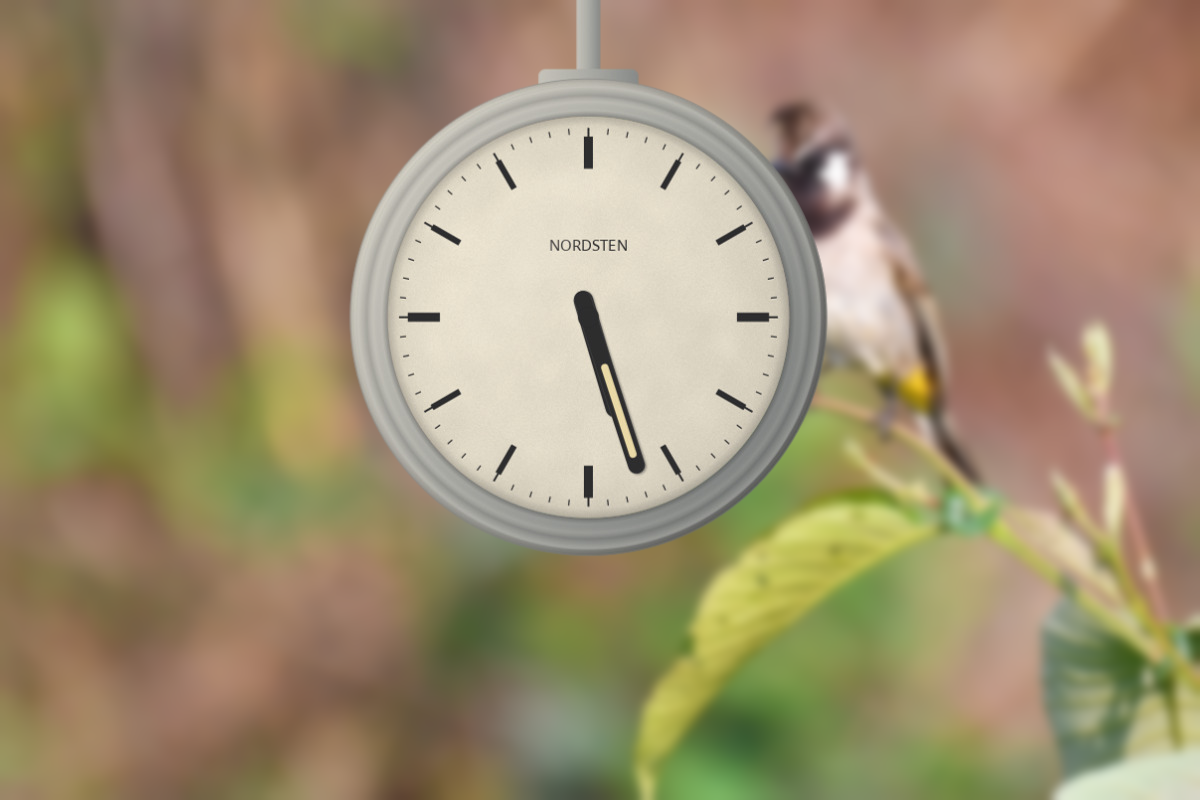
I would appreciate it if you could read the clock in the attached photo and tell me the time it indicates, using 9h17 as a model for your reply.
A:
5h27
